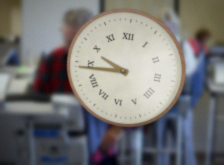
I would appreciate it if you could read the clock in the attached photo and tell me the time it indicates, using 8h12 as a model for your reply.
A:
9h44
